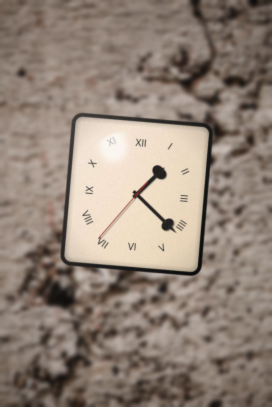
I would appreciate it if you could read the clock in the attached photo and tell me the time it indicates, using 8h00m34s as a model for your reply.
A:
1h21m36s
